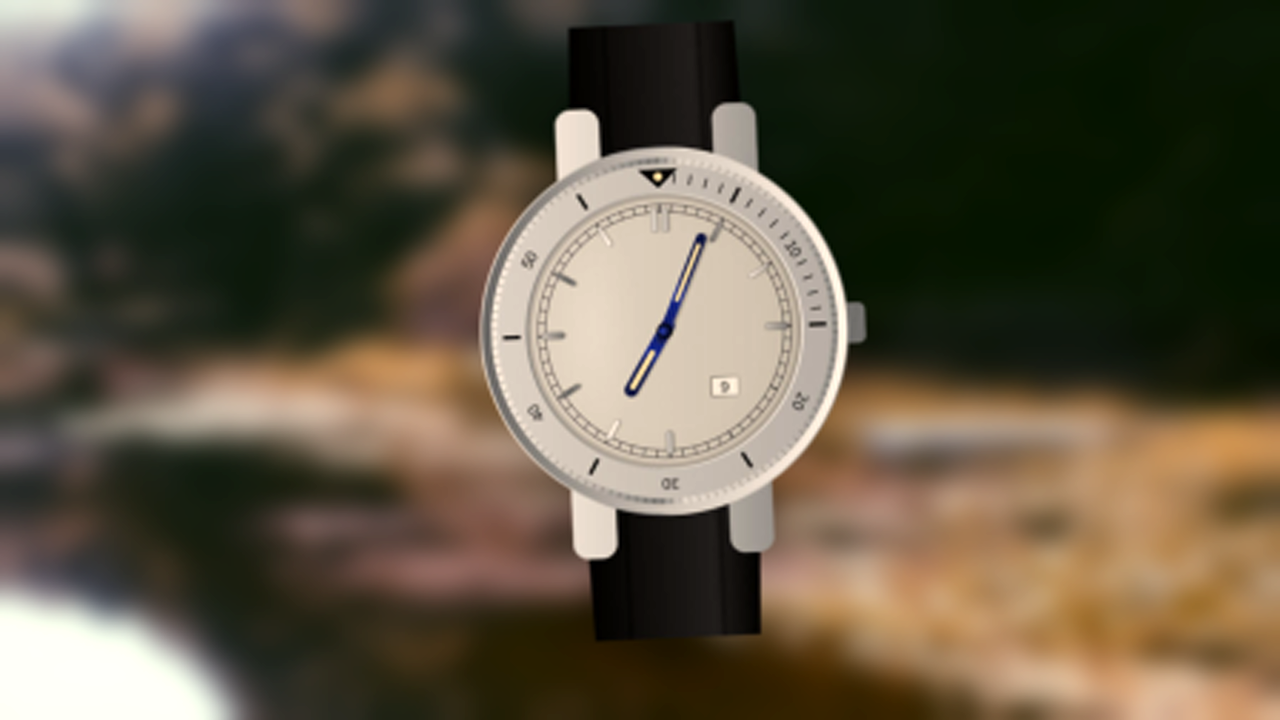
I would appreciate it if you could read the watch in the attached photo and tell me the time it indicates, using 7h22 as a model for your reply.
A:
7h04
